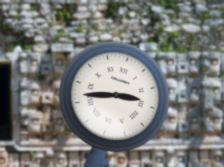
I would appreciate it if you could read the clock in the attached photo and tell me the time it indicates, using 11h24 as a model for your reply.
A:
2h42
